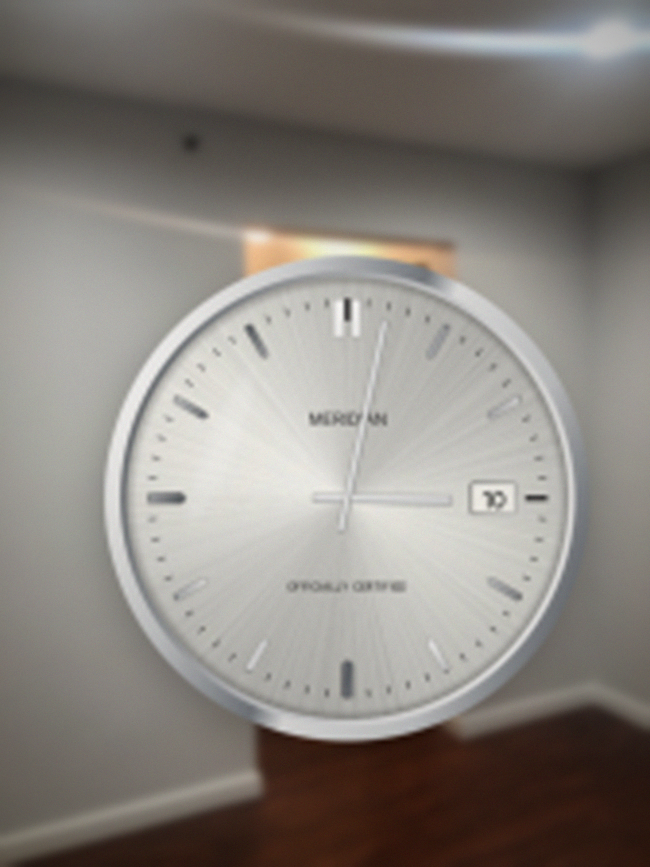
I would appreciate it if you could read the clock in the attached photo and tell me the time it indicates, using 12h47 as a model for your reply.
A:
3h02
